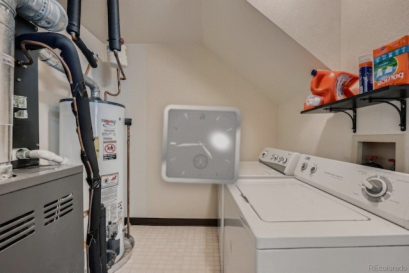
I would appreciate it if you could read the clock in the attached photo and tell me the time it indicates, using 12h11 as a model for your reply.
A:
4h44
